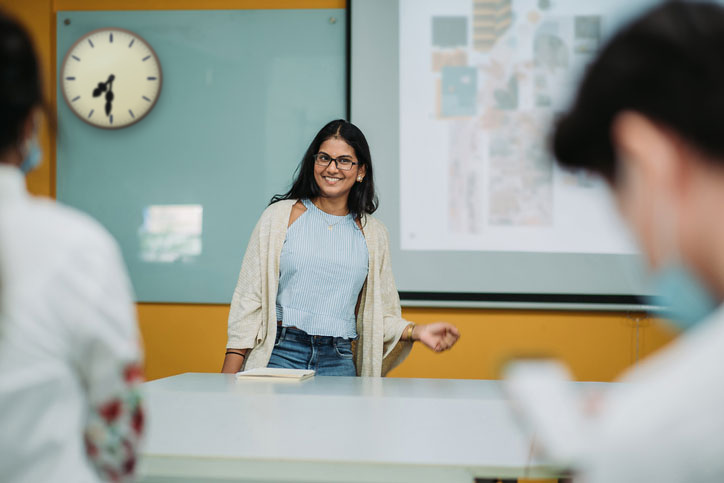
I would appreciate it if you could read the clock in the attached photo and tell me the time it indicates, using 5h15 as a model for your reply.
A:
7h31
